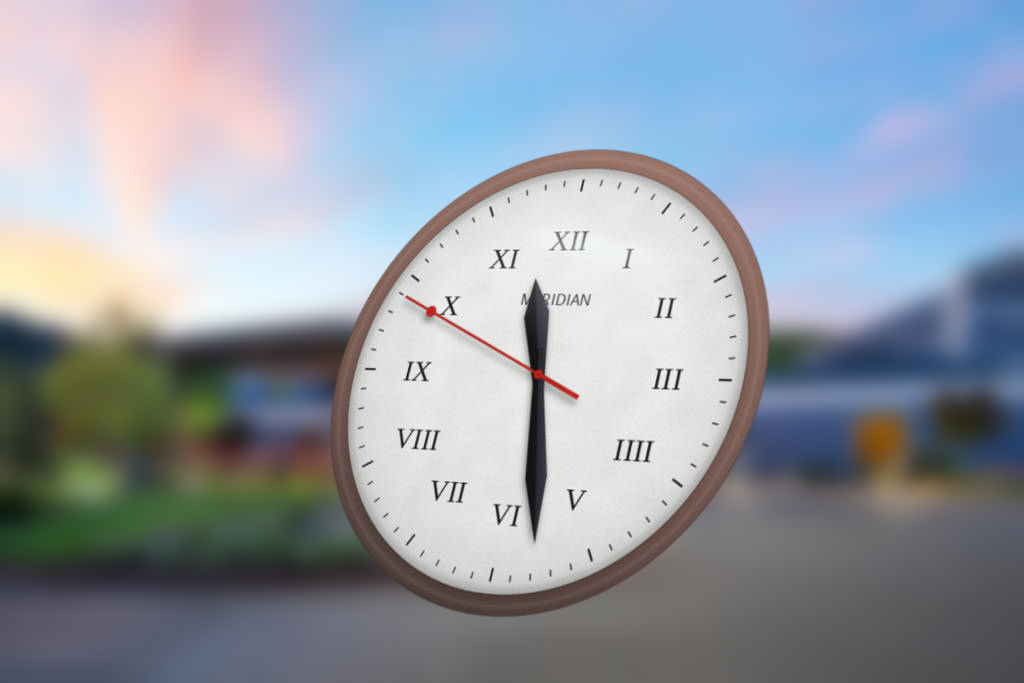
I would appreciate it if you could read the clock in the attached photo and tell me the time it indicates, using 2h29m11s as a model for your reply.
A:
11h27m49s
